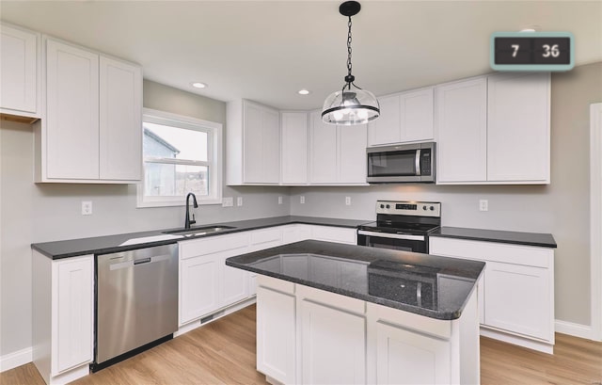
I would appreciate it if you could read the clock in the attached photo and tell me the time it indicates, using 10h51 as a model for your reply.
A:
7h36
